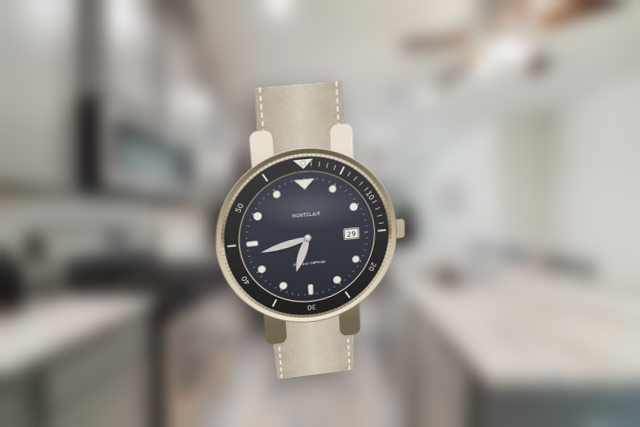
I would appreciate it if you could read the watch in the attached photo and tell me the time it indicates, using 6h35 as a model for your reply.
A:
6h43
